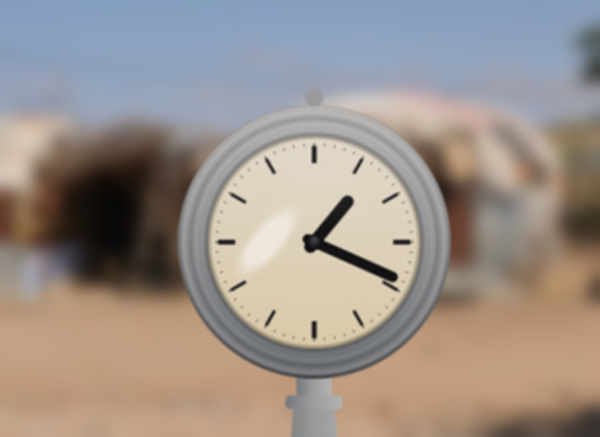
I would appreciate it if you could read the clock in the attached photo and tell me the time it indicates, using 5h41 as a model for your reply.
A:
1h19
